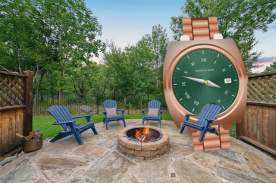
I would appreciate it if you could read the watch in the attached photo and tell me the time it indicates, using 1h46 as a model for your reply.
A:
3h48
